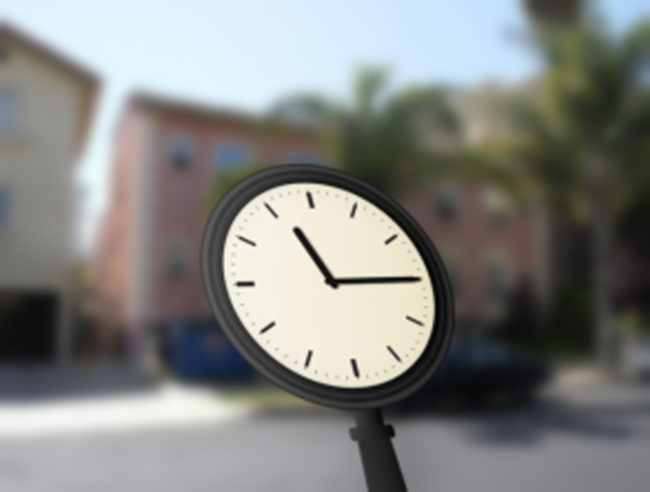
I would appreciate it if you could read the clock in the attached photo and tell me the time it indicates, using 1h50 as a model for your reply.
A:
11h15
